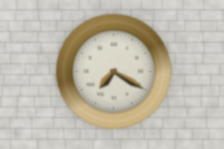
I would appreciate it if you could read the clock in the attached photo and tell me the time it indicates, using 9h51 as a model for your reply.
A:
7h20
